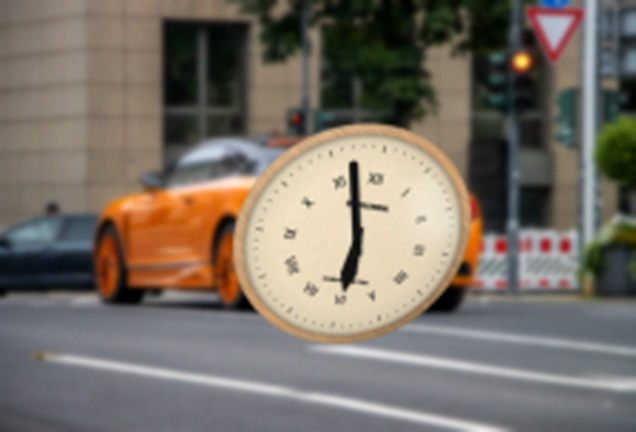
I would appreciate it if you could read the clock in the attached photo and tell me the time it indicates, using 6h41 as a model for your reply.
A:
5h57
